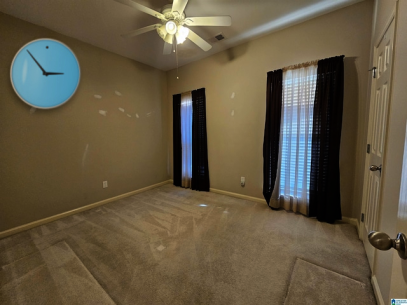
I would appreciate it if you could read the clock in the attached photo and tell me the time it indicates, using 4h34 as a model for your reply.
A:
2h53
